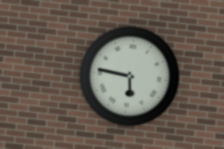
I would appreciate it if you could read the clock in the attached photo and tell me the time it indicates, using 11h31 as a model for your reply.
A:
5h46
